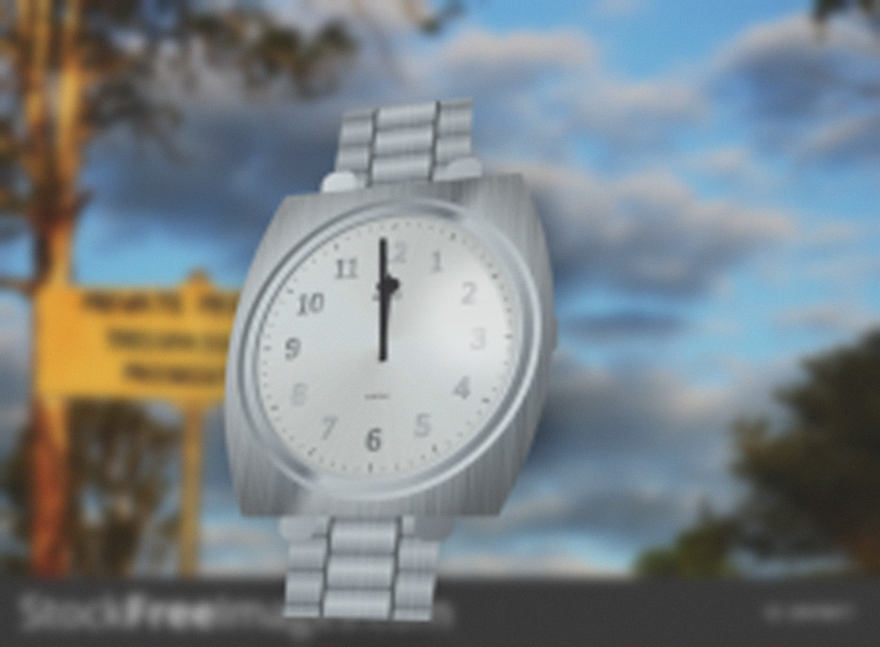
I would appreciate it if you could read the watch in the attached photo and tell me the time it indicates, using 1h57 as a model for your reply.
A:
11h59
